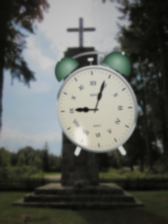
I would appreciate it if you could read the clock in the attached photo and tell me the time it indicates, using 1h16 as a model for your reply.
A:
9h04
